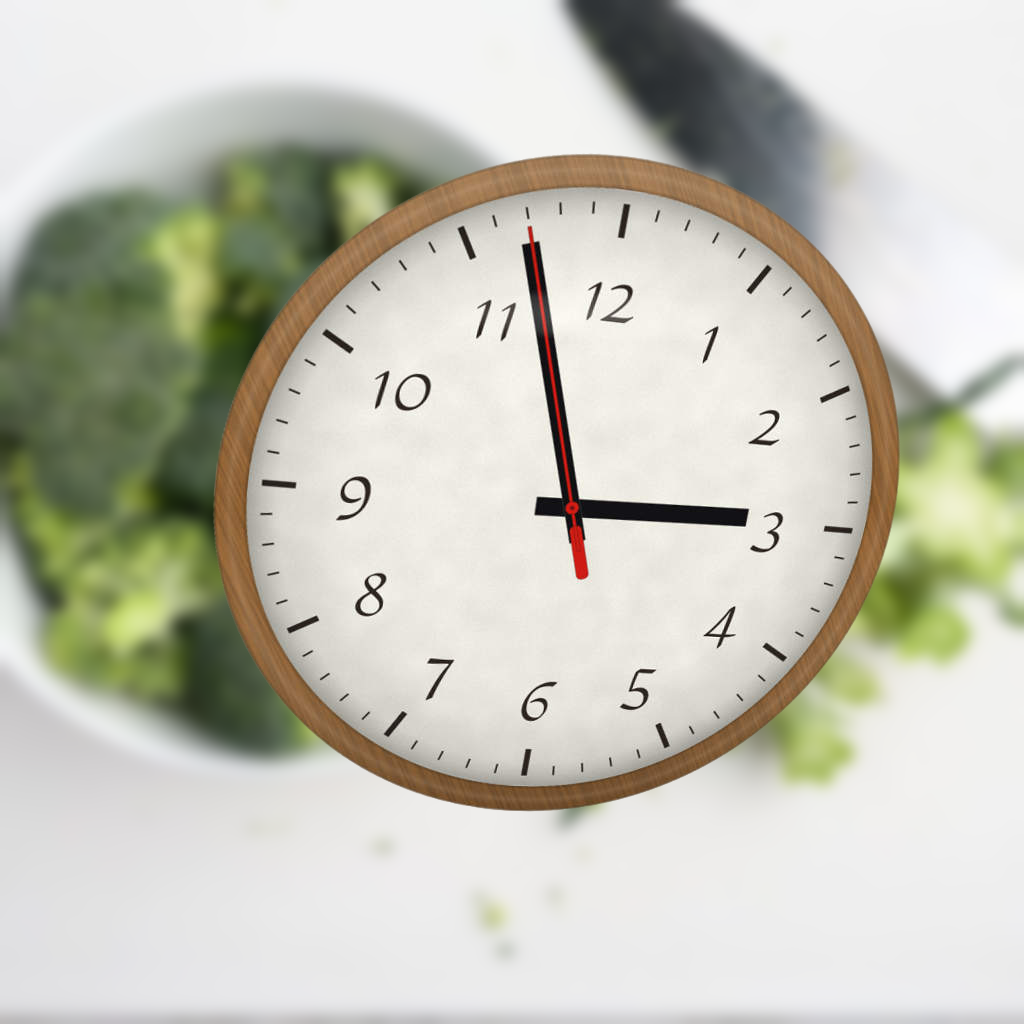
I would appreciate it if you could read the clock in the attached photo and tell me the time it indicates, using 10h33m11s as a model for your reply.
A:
2h56m57s
